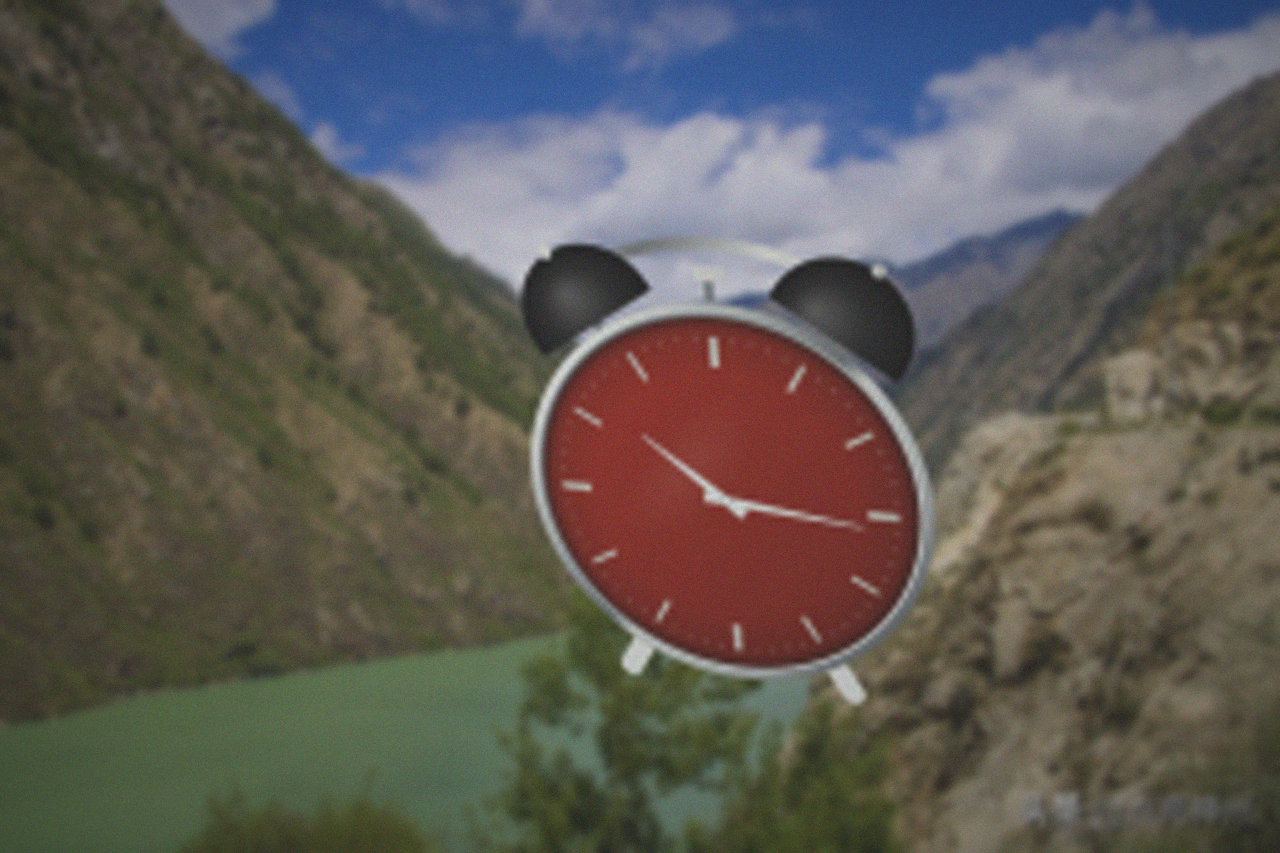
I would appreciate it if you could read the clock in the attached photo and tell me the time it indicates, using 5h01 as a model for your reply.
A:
10h16
